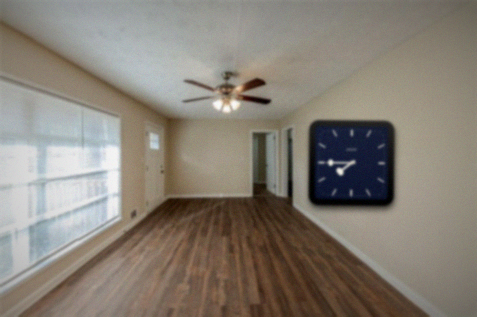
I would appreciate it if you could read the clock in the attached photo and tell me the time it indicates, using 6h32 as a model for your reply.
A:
7h45
